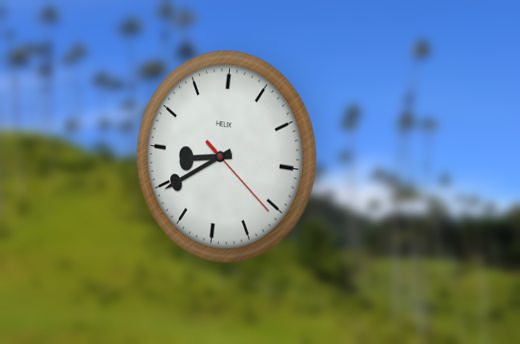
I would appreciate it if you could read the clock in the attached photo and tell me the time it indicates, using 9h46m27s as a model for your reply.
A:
8h39m21s
